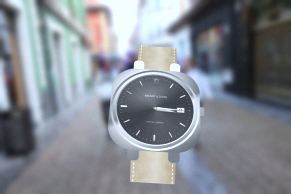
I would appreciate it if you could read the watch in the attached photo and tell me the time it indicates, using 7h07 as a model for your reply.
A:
3h15
